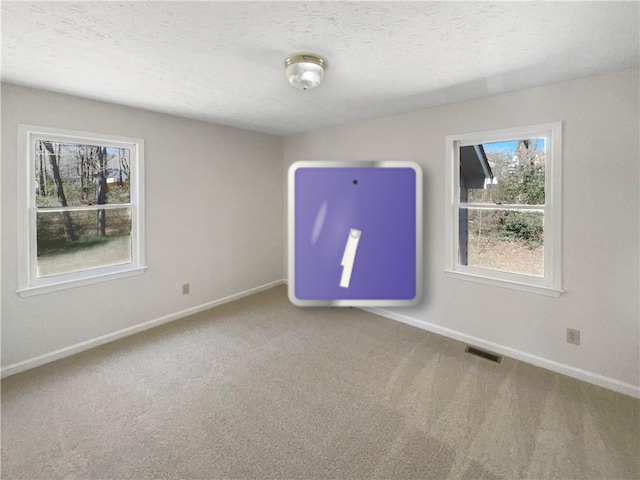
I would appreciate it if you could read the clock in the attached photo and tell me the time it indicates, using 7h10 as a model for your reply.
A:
6h32
